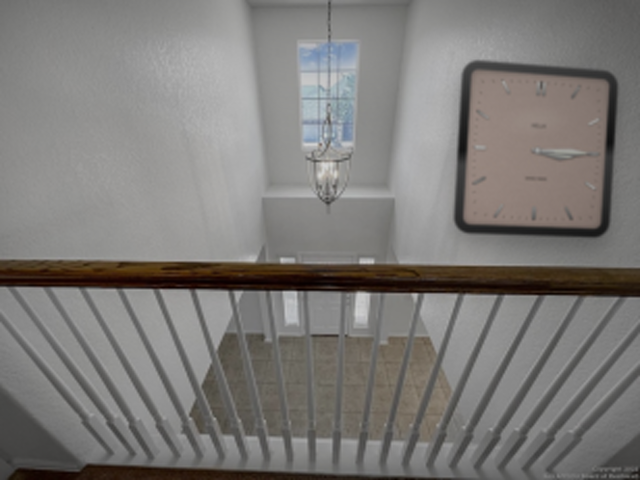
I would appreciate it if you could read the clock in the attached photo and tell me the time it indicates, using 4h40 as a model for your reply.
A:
3h15
